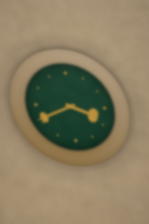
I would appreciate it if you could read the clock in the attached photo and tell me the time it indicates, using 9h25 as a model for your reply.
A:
3h41
